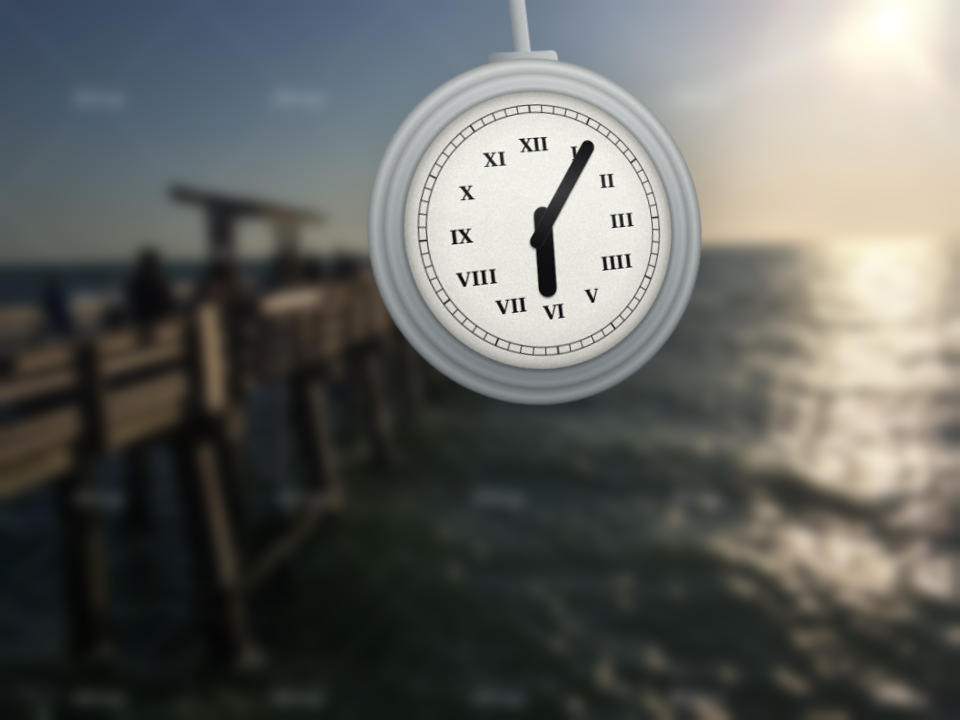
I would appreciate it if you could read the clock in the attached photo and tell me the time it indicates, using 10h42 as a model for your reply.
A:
6h06
